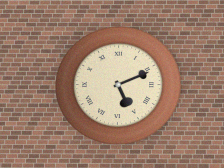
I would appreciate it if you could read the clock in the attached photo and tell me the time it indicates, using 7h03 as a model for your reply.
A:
5h11
